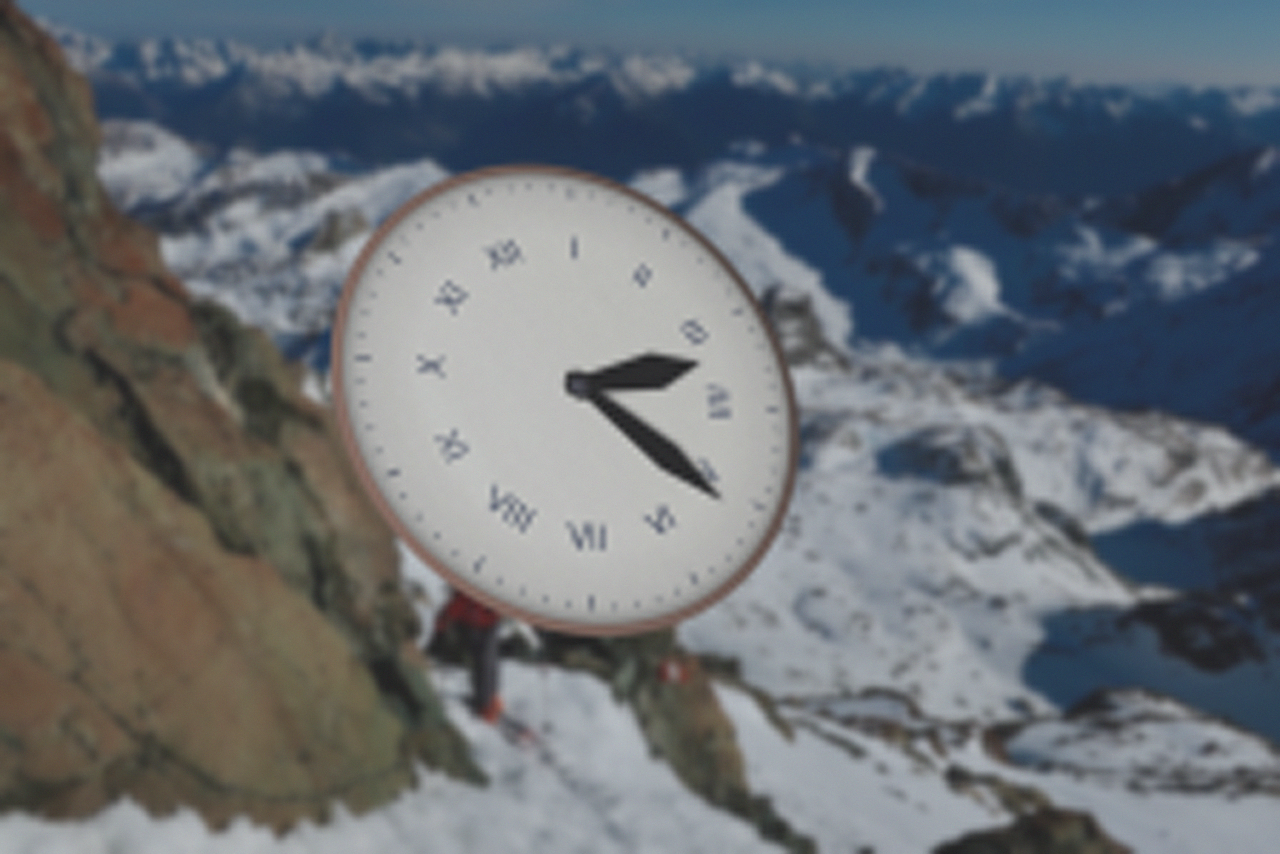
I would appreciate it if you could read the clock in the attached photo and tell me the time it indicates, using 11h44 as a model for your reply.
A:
3h26
